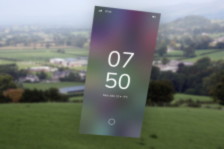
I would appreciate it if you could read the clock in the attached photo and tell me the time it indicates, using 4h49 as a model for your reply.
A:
7h50
